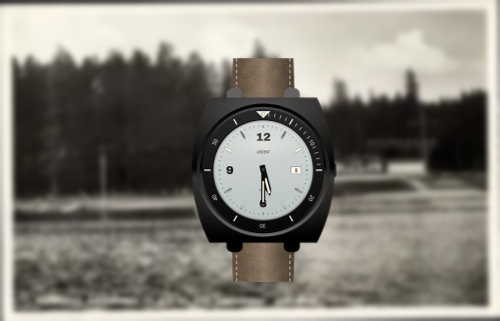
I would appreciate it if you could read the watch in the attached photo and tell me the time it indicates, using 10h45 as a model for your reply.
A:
5h30
